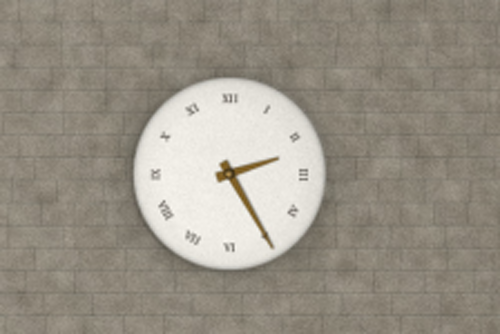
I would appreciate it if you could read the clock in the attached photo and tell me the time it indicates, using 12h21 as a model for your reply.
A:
2h25
